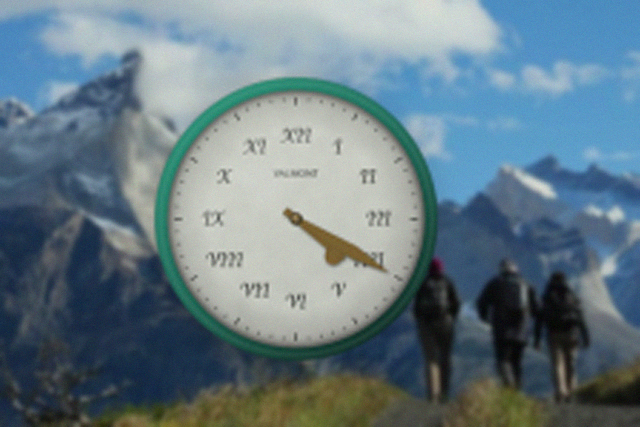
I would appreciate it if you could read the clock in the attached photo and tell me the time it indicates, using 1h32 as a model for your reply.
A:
4h20
